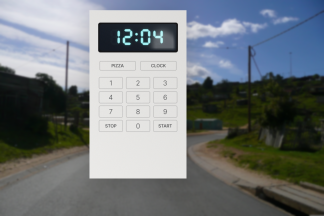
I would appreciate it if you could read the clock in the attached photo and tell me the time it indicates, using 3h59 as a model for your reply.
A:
12h04
